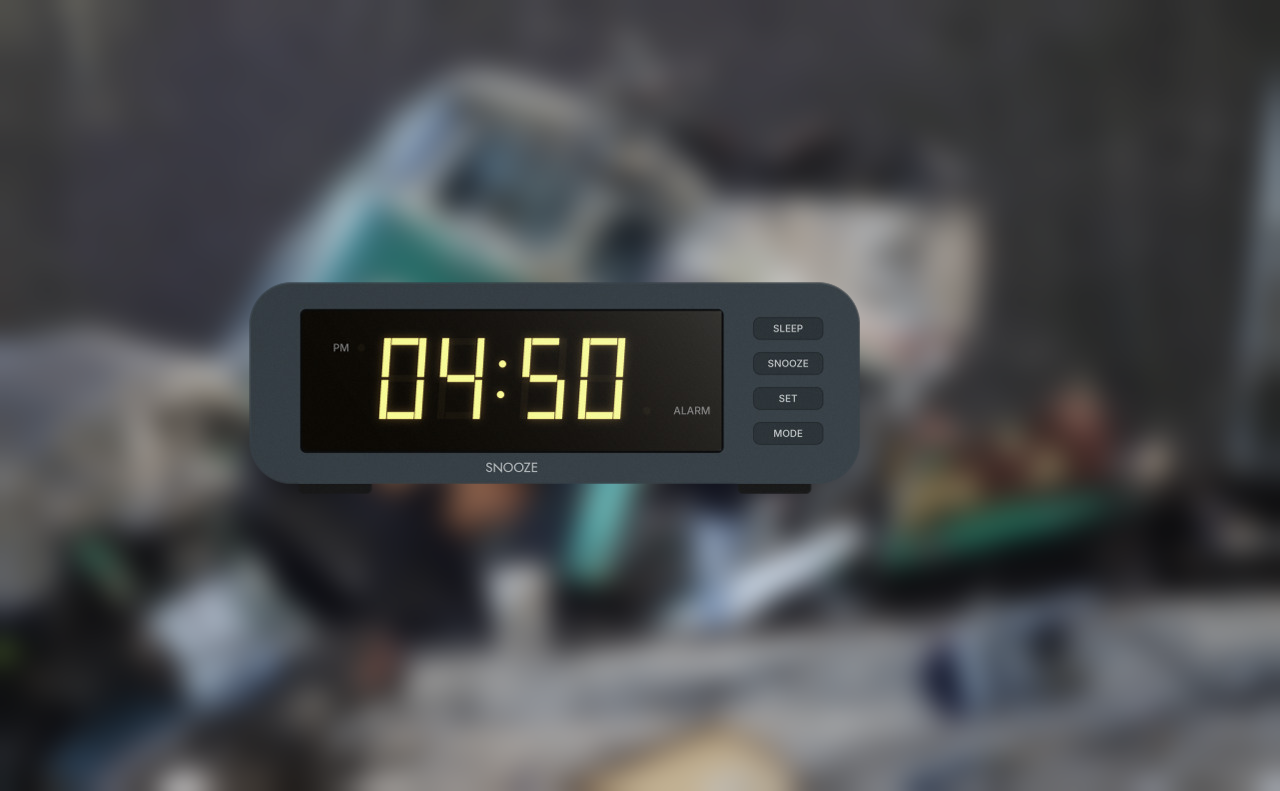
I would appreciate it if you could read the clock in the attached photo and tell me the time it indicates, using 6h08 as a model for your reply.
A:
4h50
